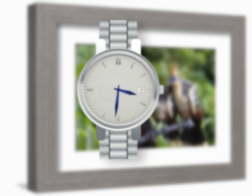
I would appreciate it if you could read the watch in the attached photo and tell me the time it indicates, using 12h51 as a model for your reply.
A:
3h31
